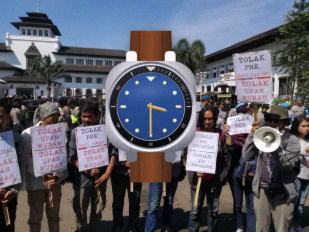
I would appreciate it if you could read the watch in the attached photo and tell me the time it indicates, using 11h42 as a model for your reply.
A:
3h30
